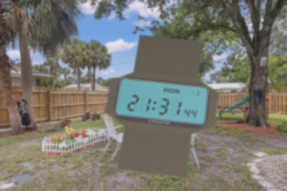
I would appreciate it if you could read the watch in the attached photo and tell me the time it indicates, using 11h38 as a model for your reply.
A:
21h31
